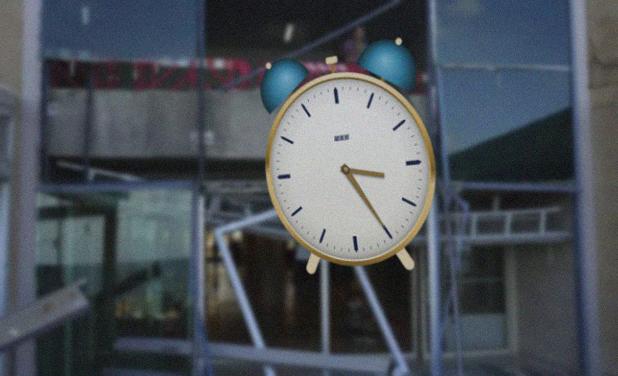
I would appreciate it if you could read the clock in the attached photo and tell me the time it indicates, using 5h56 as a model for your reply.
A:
3h25
